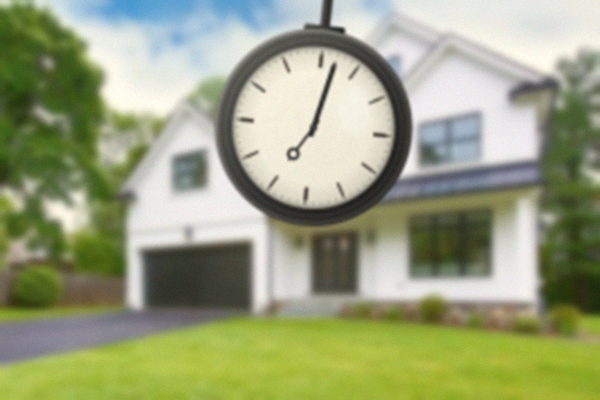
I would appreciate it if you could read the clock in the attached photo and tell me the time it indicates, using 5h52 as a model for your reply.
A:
7h02
